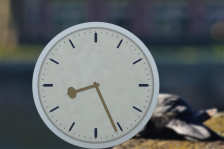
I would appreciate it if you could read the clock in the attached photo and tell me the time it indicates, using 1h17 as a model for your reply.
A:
8h26
